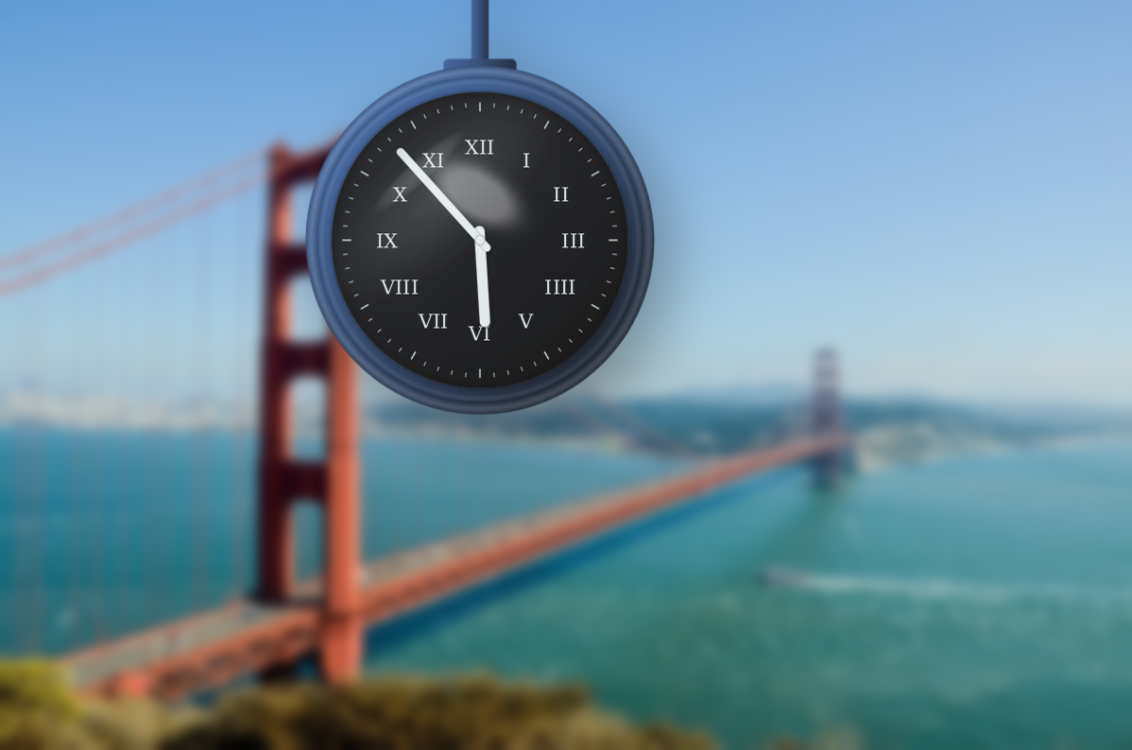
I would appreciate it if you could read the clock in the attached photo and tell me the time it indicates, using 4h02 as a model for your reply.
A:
5h53
